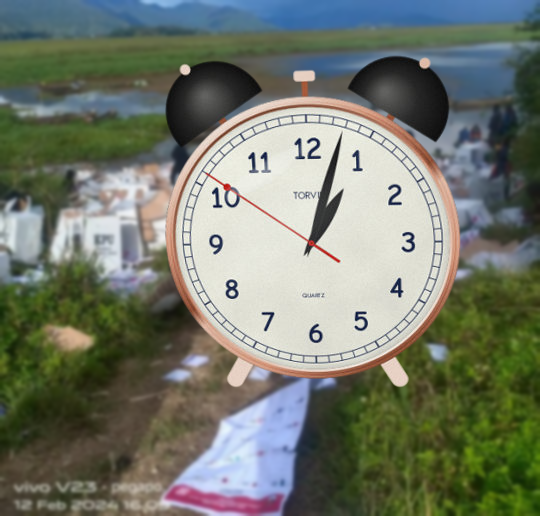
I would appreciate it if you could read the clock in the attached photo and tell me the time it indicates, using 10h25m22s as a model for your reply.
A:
1h02m51s
